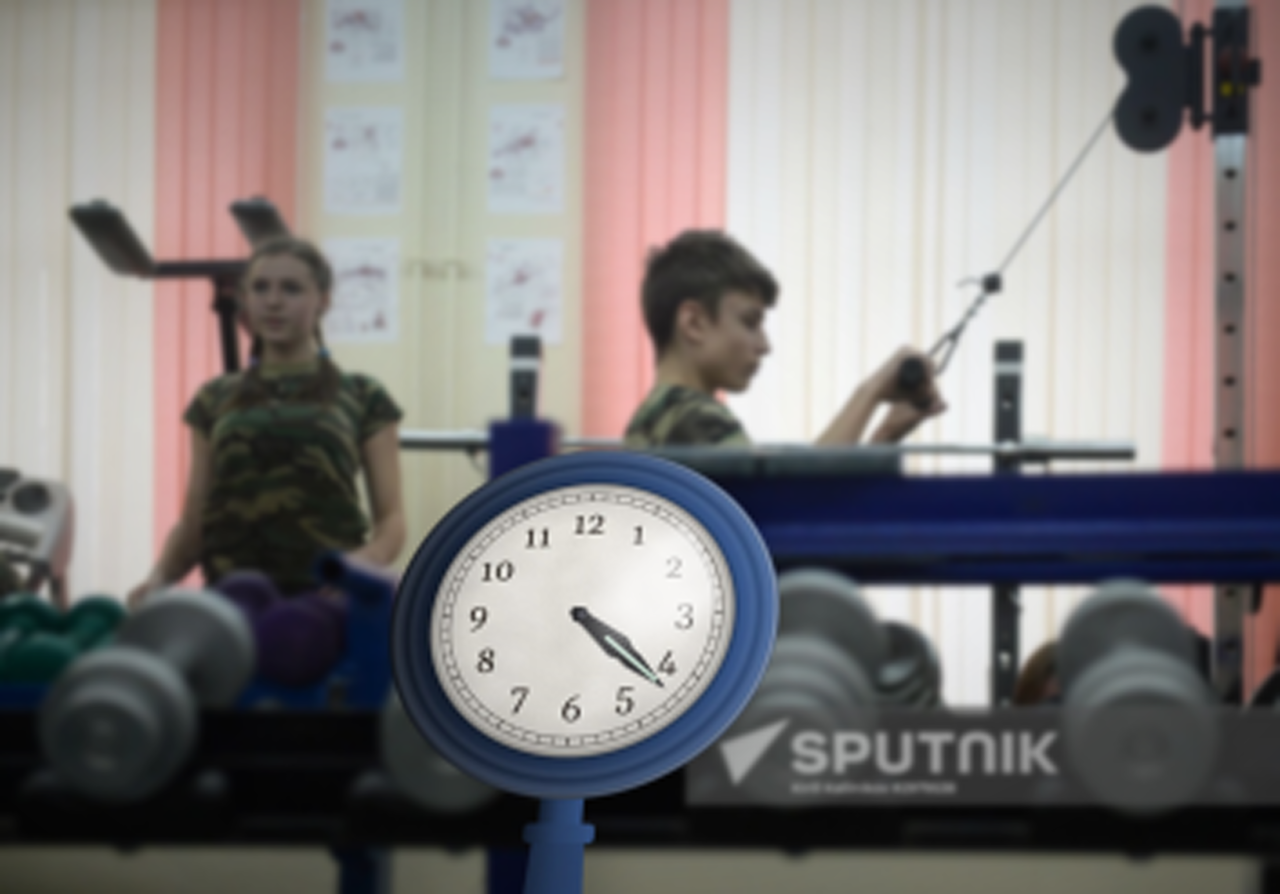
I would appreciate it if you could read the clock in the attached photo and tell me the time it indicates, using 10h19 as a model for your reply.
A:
4h22
